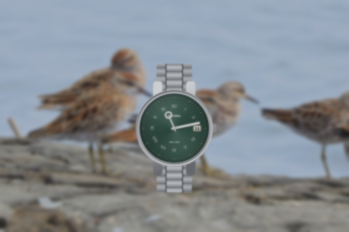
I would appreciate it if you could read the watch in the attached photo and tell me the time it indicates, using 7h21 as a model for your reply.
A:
11h13
